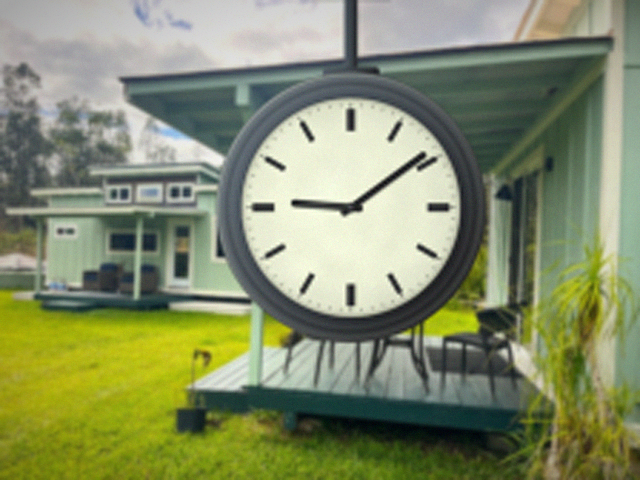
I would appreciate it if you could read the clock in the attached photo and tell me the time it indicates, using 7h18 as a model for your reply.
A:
9h09
